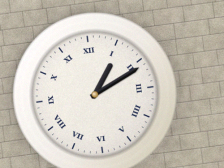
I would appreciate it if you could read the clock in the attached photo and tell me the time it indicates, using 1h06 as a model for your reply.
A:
1h11
